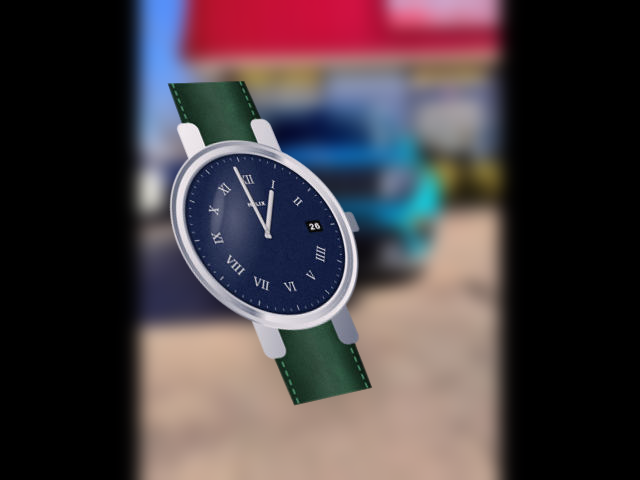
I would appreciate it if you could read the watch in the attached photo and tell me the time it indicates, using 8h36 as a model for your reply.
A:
12h59
